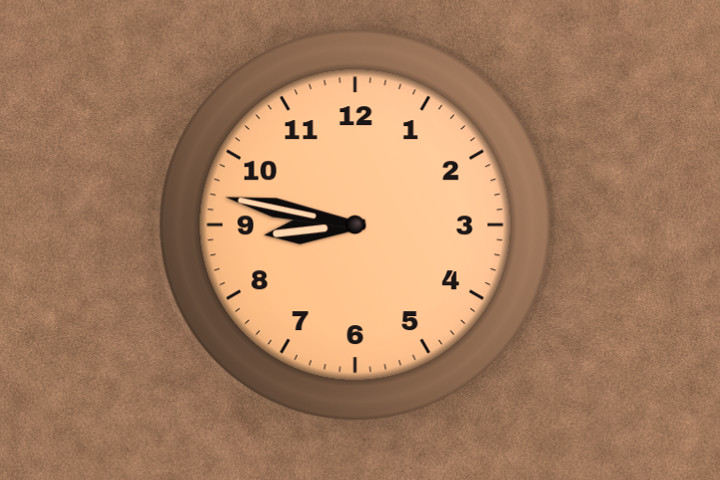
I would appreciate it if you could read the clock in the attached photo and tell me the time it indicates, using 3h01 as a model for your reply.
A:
8h47
